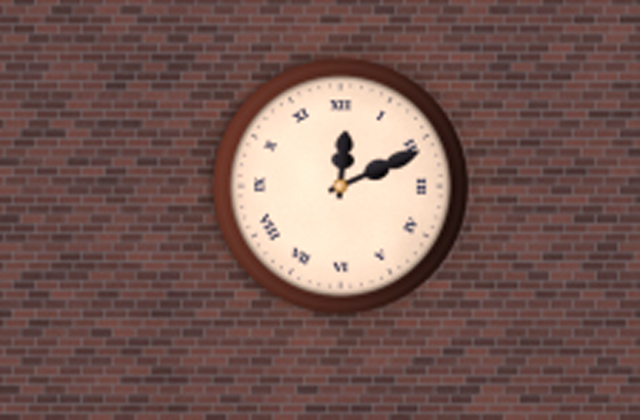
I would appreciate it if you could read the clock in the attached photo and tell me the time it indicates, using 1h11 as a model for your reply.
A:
12h11
